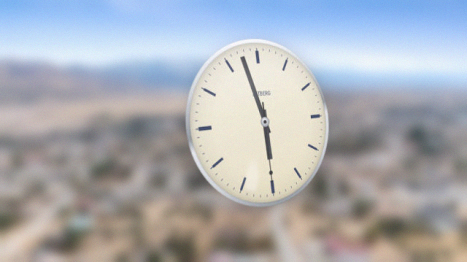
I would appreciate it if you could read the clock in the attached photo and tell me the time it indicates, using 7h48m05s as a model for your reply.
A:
5h57m30s
